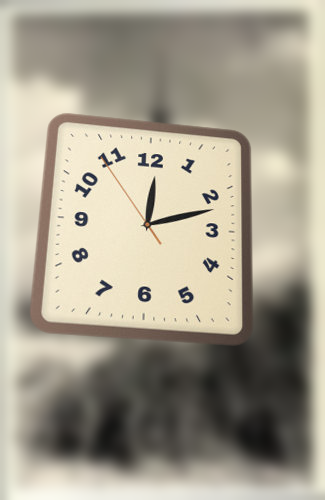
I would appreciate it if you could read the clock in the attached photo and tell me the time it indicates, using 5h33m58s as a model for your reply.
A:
12h11m54s
